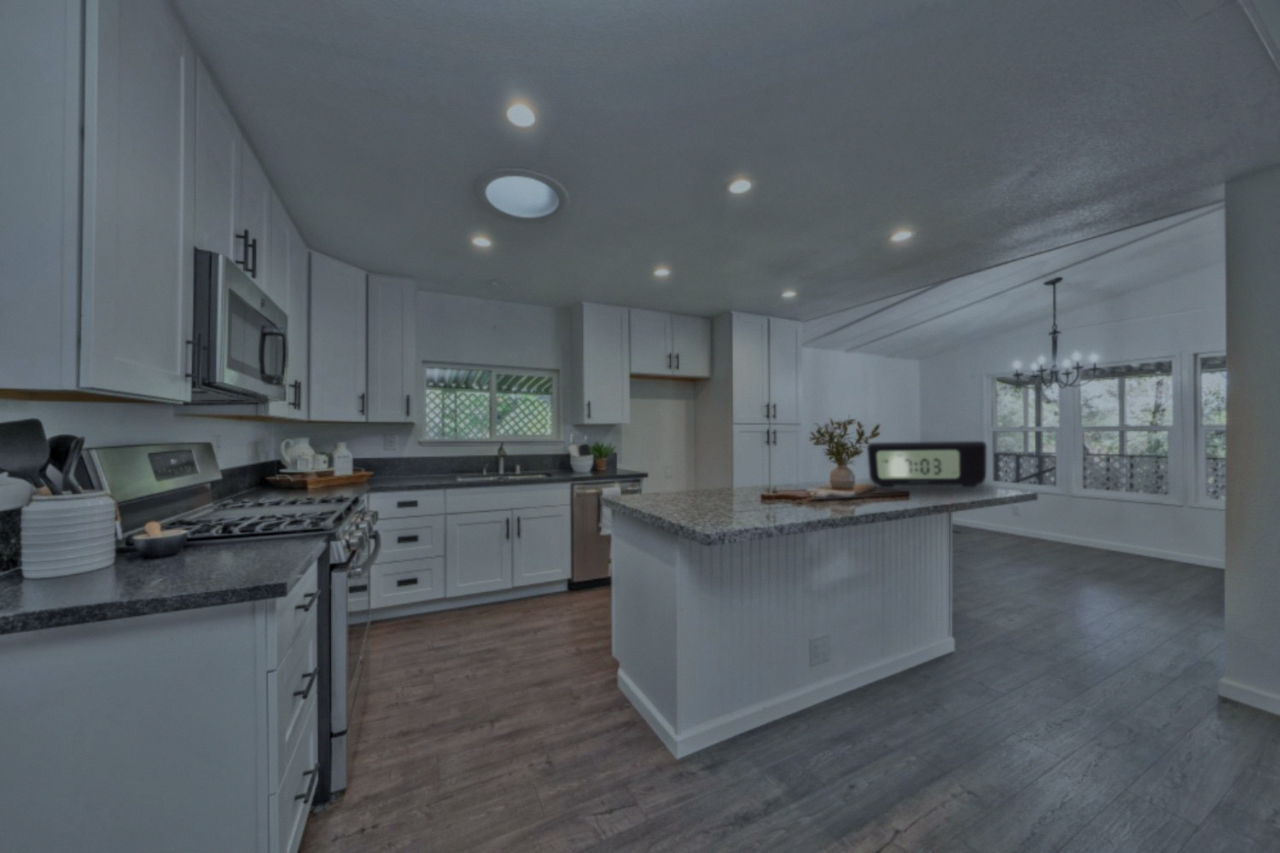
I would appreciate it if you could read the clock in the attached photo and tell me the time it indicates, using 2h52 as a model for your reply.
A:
7h03
